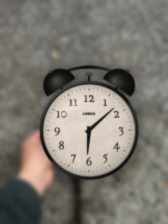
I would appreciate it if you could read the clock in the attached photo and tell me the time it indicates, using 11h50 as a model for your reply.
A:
6h08
